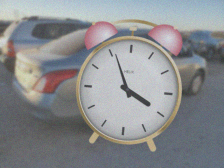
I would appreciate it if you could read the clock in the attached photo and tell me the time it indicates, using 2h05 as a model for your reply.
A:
3h56
